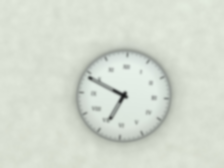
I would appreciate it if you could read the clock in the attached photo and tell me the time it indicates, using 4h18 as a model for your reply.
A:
6h49
